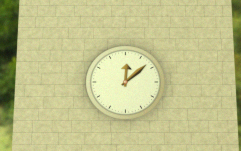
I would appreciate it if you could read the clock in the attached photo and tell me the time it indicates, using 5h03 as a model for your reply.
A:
12h08
